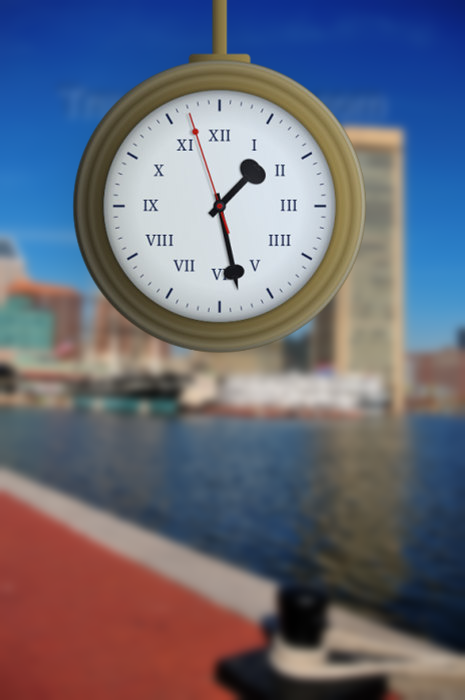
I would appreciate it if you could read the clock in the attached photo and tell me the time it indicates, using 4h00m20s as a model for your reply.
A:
1h27m57s
